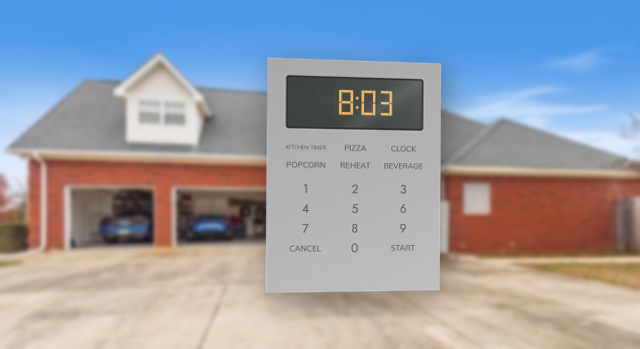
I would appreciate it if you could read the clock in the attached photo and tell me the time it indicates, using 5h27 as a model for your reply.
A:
8h03
